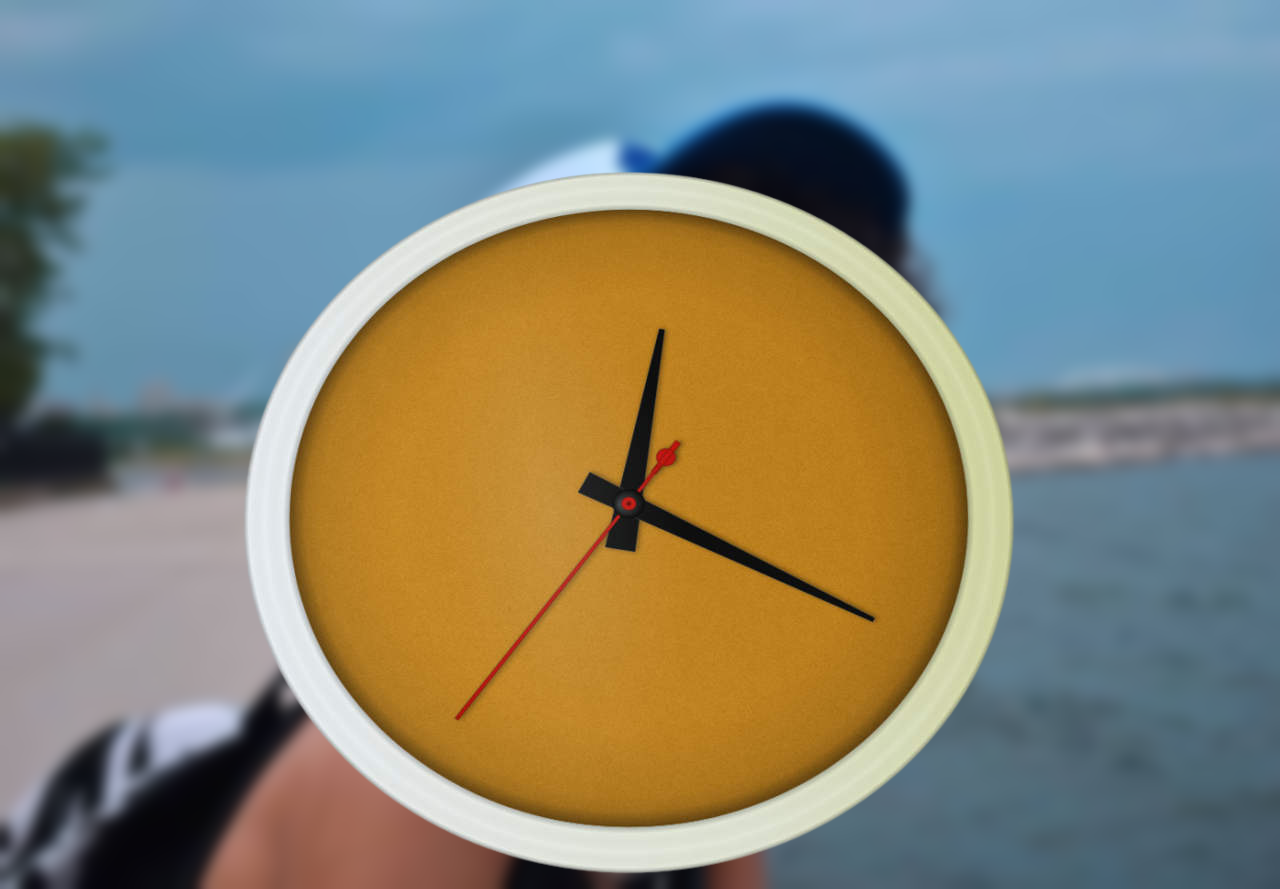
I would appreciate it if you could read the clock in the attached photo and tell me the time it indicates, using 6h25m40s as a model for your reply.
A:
12h19m36s
